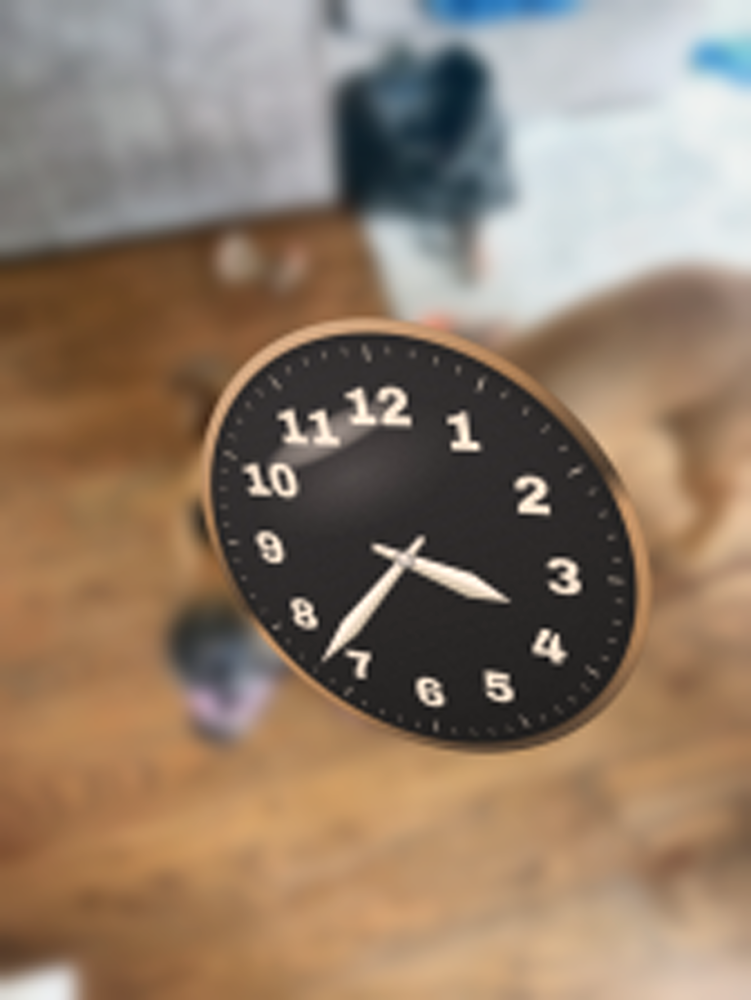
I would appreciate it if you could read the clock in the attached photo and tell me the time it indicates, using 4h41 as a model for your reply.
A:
3h37
